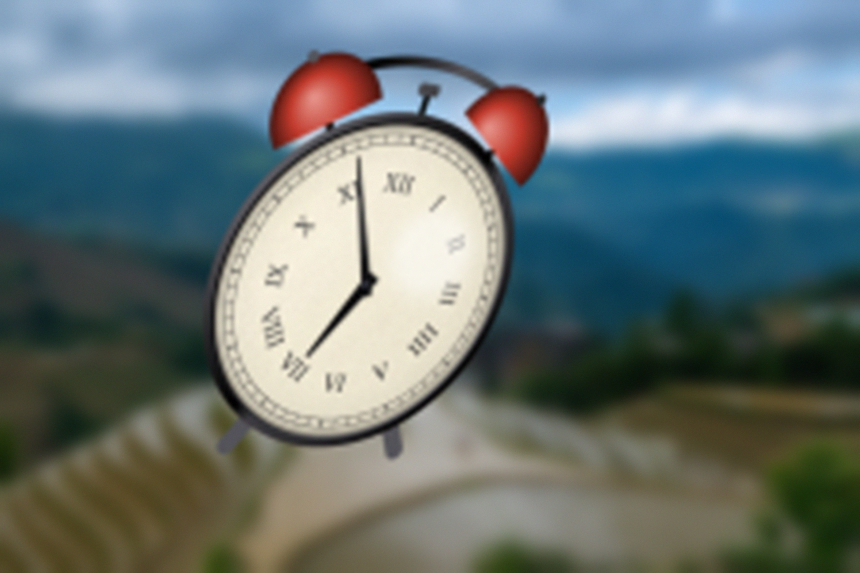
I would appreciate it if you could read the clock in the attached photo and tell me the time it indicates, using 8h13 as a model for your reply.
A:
6h56
